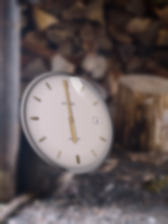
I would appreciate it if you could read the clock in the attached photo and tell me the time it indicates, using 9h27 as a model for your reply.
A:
6h00
